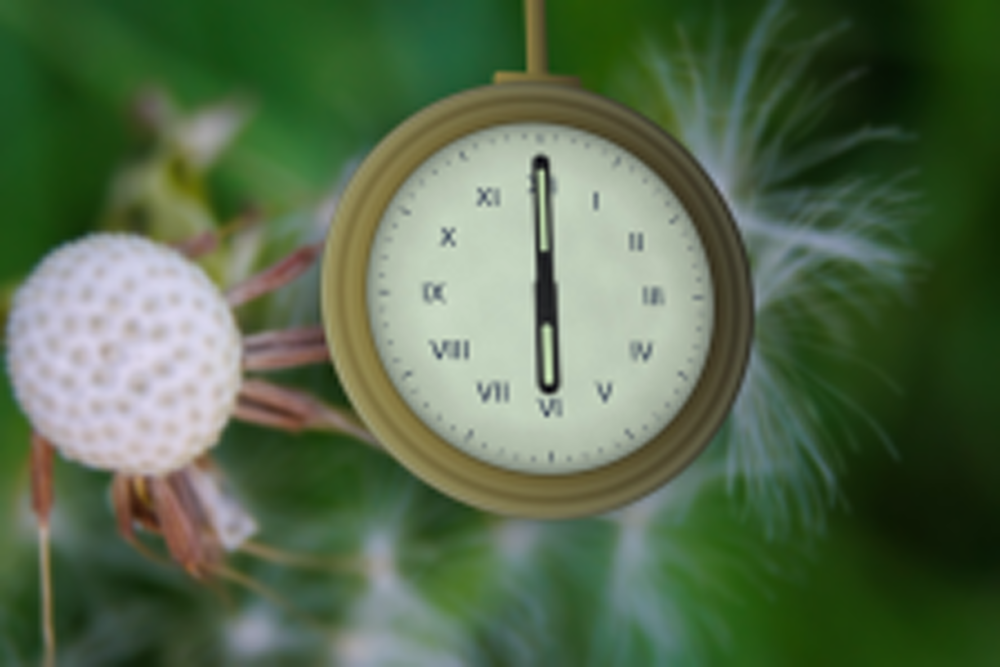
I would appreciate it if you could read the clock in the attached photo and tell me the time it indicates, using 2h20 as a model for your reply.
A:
6h00
